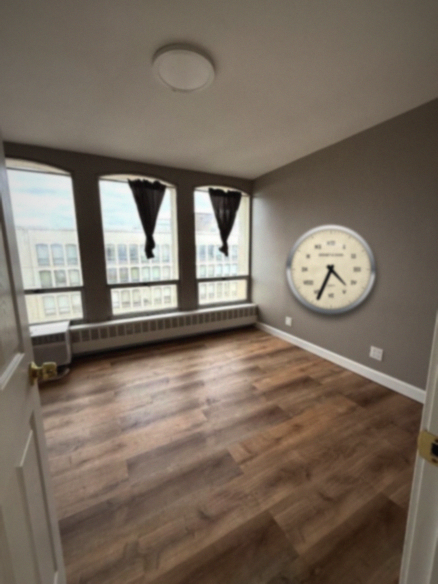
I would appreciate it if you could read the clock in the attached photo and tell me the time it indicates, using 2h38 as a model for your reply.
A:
4h34
